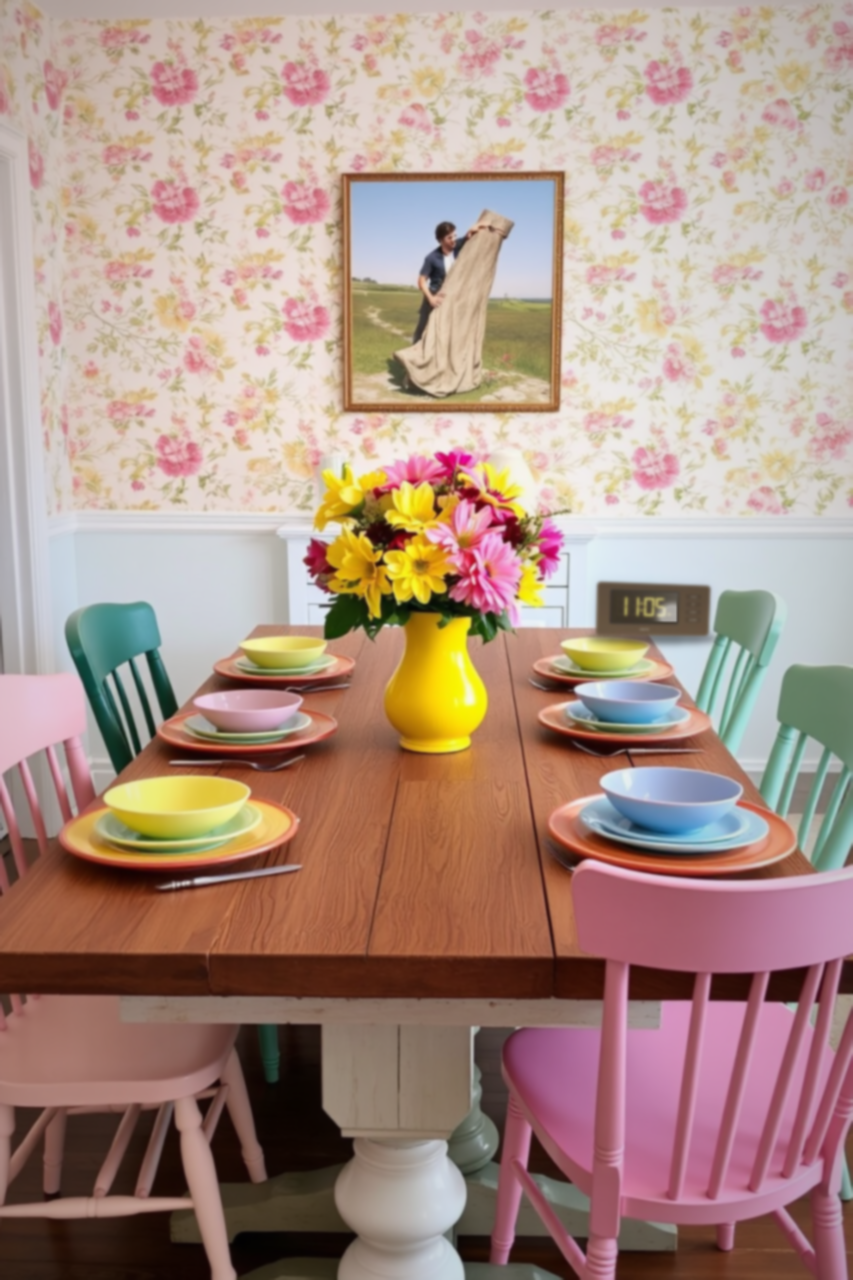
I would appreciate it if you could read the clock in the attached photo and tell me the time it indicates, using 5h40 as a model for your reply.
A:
11h05
